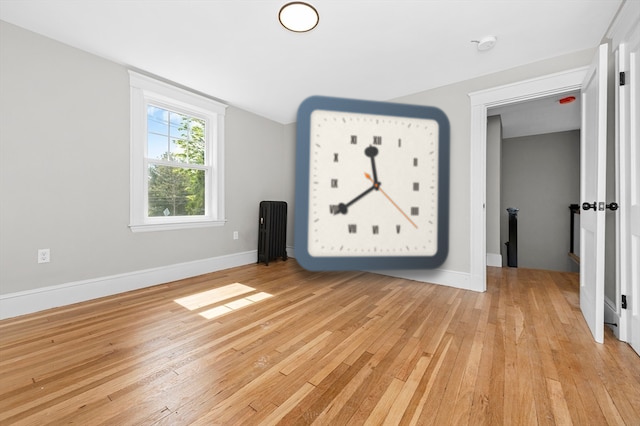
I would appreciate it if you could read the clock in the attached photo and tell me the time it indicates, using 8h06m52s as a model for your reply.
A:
11h39m22s
